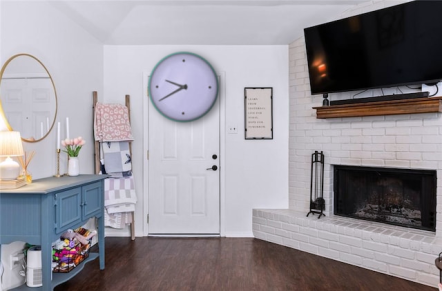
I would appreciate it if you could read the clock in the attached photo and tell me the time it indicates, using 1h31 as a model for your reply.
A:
9h40
